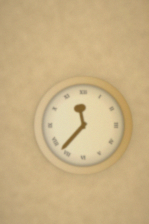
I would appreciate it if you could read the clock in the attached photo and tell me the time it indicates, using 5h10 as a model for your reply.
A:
11h37
